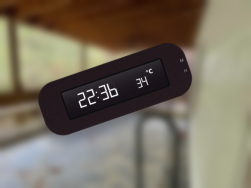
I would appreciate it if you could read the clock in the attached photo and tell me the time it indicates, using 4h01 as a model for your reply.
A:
22h36
